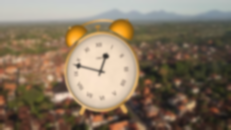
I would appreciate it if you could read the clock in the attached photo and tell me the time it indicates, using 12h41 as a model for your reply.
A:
12h48
